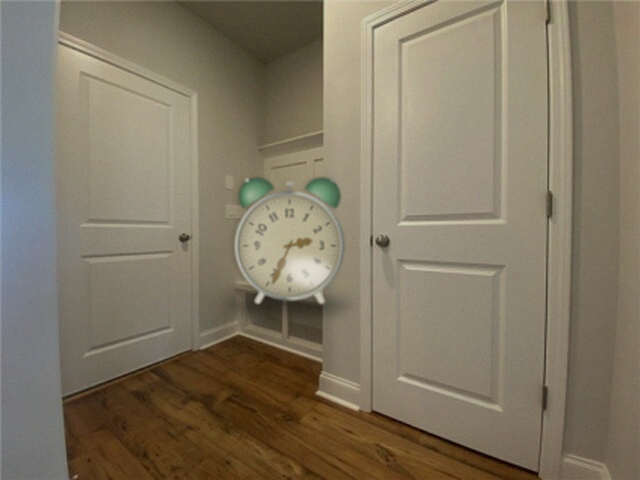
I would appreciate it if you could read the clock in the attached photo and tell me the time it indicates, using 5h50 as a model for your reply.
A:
2h34
